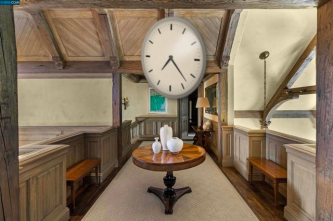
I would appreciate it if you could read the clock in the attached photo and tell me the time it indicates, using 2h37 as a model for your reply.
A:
7h23
